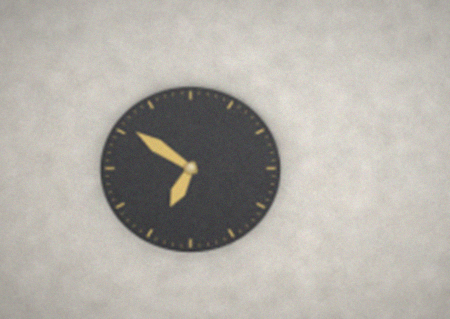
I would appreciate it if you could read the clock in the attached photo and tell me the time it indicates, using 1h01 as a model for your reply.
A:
6h51
